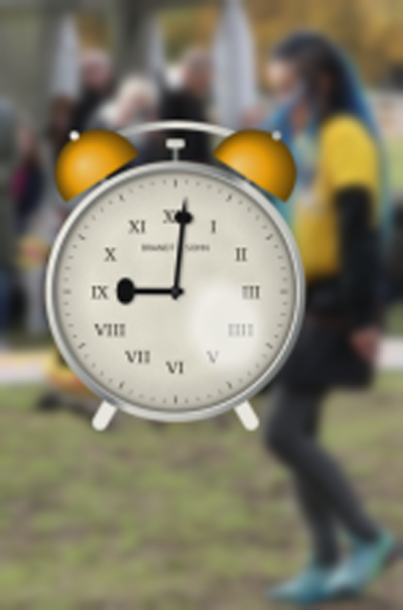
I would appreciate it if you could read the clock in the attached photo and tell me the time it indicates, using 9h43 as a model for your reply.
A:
9h01
